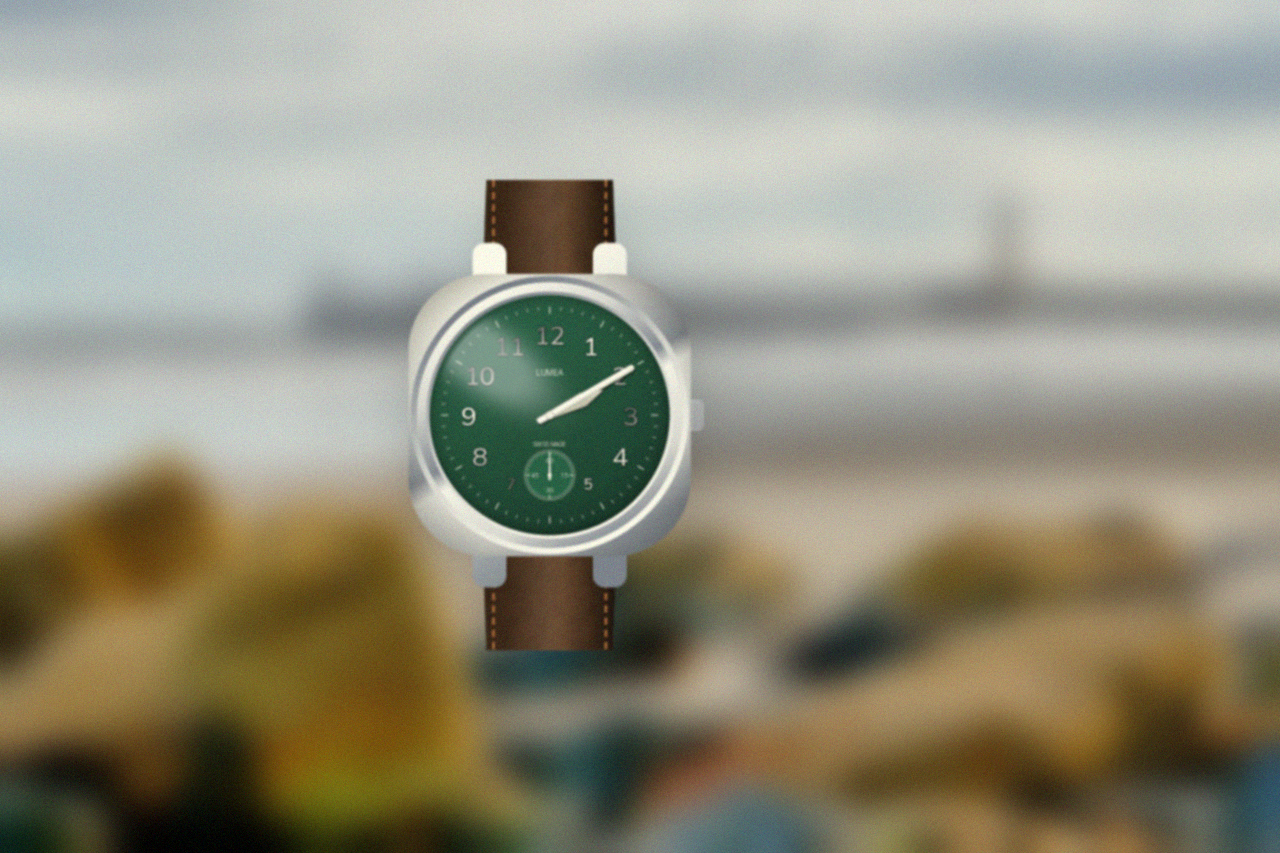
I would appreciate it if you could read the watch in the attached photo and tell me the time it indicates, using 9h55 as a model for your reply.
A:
2h10
